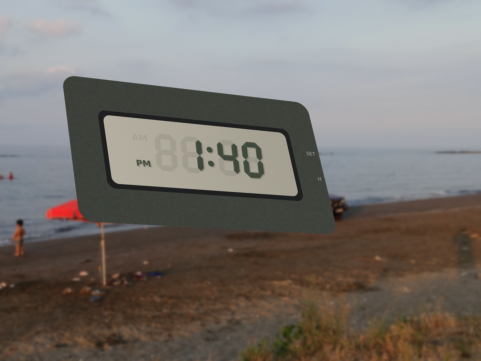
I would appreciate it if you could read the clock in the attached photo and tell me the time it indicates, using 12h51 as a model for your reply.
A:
1h40
